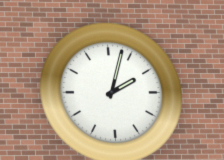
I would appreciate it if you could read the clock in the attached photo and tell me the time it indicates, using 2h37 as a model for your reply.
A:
2h03
